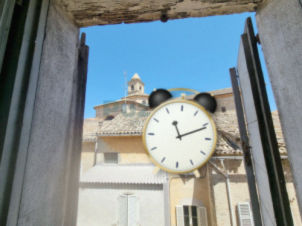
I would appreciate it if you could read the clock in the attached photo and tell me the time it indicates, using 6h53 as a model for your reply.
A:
11h11
